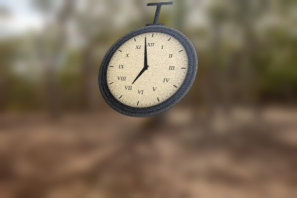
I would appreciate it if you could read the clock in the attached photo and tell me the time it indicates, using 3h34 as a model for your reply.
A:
6h58
